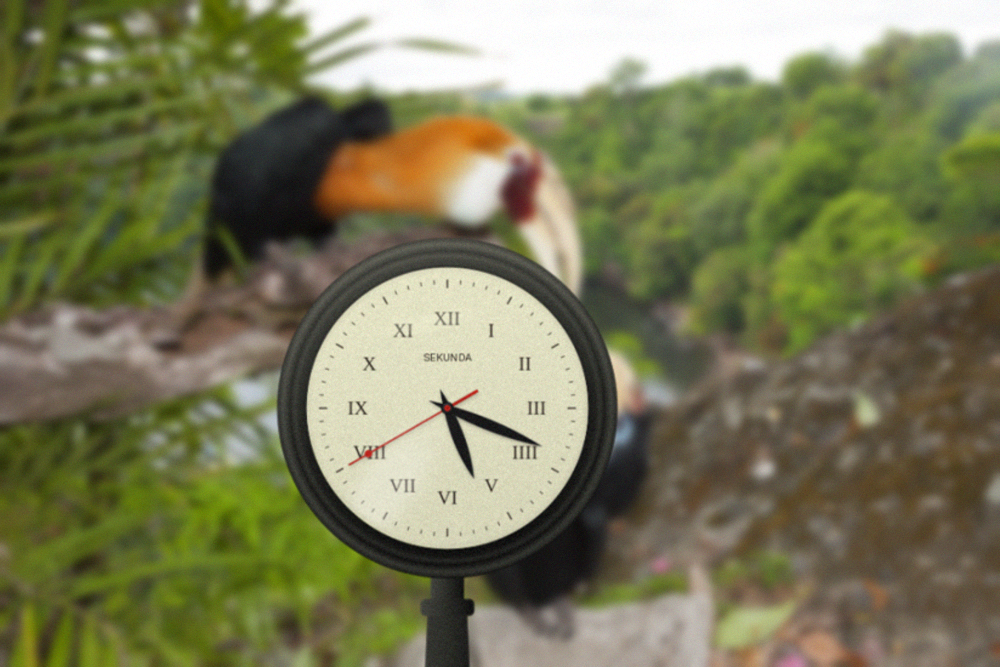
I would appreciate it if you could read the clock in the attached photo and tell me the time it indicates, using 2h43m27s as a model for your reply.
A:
5h18m40s
